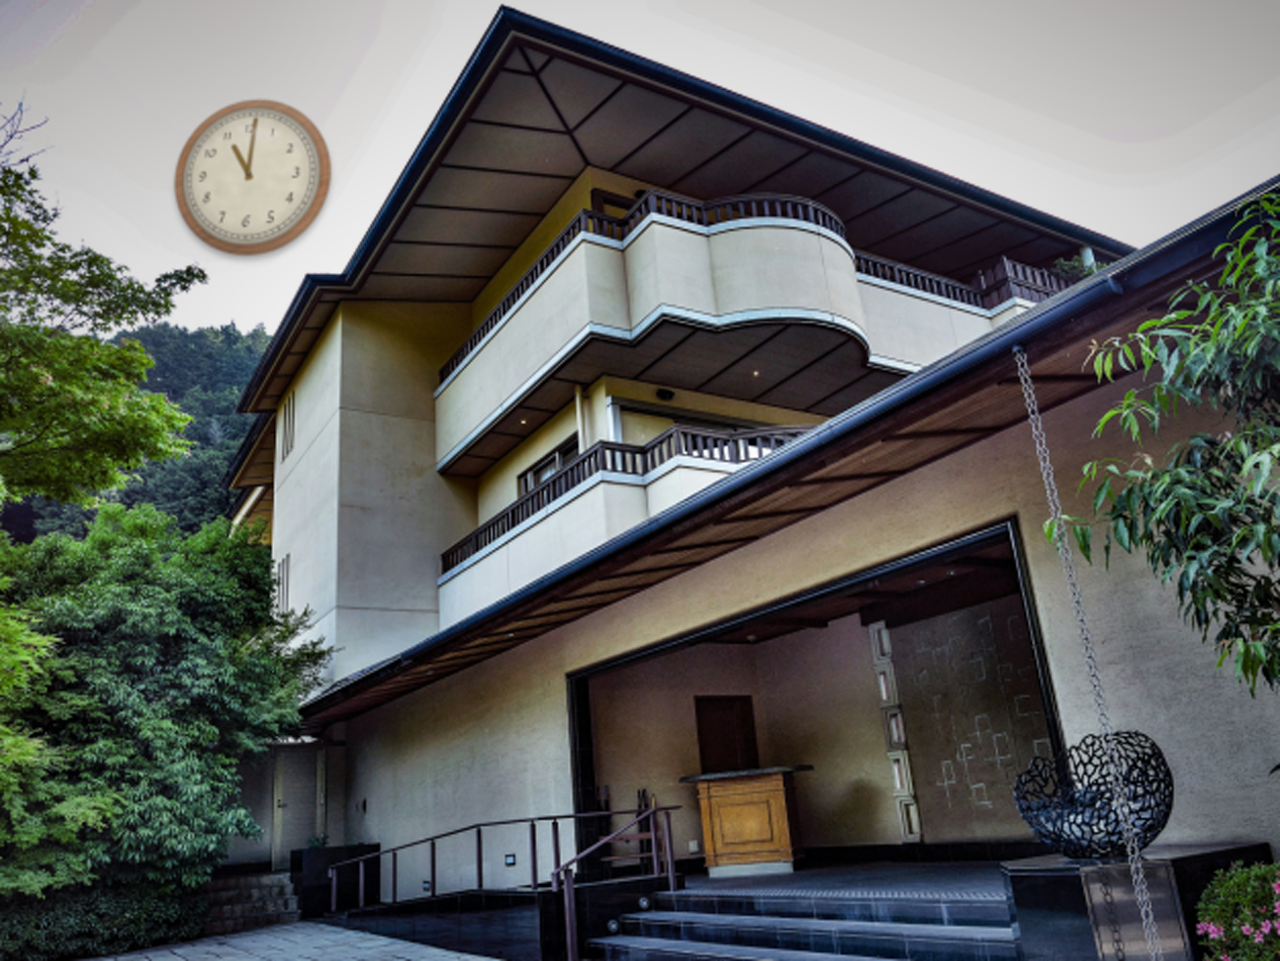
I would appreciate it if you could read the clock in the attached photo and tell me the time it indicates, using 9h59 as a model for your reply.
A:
11h01
